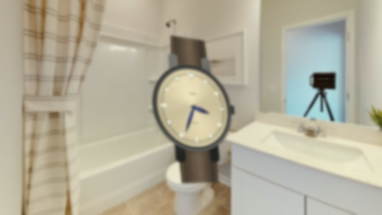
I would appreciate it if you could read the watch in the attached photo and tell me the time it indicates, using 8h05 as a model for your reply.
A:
3h34
